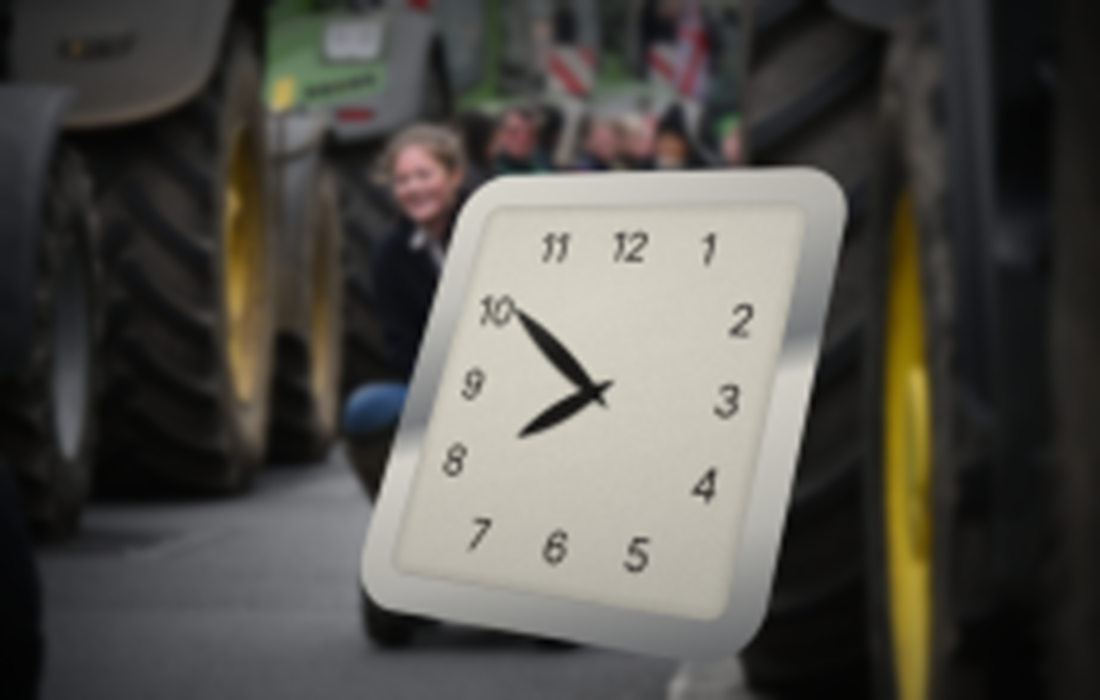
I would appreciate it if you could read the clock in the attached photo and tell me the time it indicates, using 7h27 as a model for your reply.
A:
7h51
